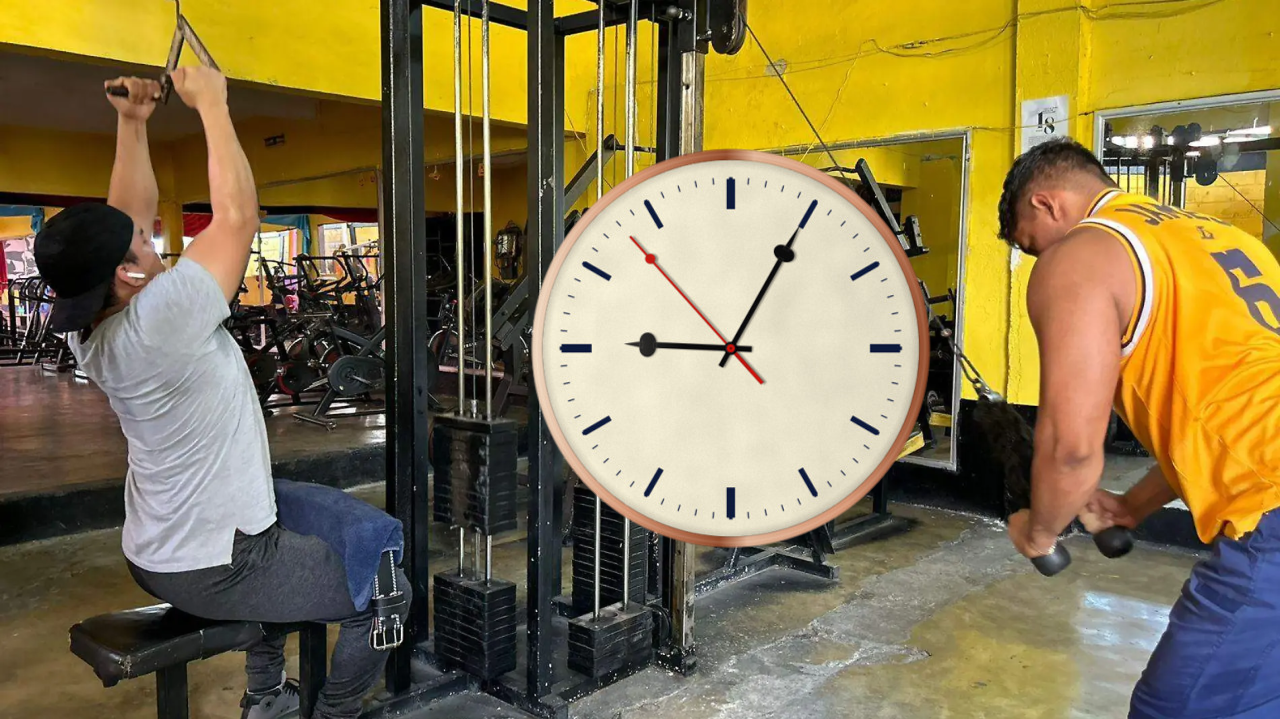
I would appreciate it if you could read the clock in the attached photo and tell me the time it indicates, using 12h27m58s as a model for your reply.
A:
9h04m53s
